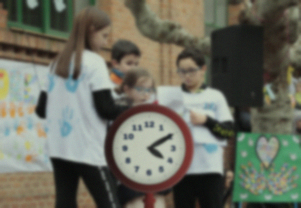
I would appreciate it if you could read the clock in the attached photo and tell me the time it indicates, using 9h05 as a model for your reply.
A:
4h10
